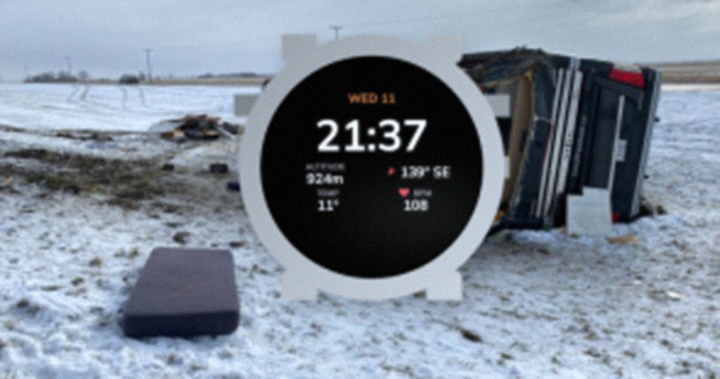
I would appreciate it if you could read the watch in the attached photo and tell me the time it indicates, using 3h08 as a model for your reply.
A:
21h37
